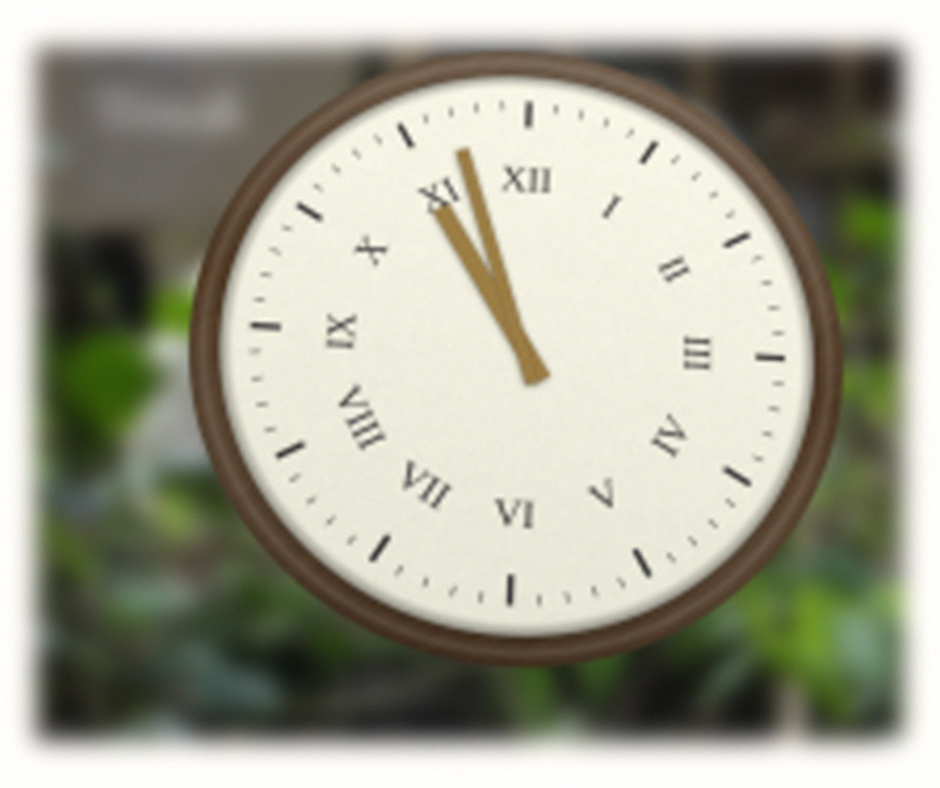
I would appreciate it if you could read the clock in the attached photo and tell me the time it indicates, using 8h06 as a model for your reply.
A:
10h57
